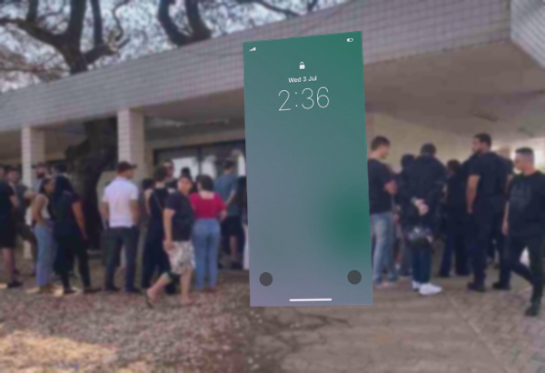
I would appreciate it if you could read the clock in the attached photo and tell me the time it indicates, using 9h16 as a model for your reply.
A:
2h36
